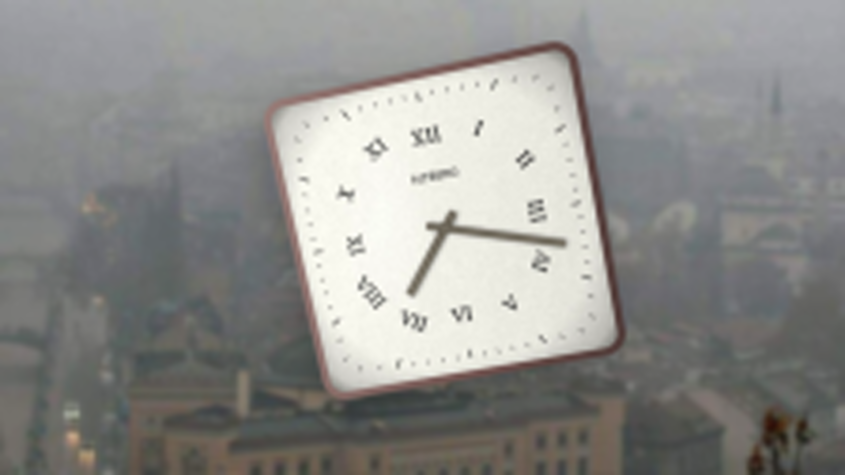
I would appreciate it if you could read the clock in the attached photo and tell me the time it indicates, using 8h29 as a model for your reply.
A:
7h18
